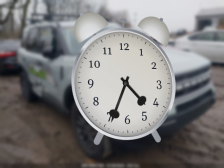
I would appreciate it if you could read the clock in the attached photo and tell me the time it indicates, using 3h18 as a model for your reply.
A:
4h34
